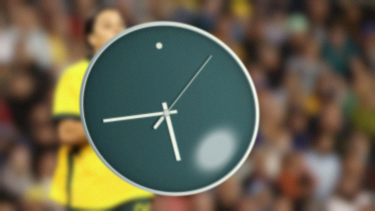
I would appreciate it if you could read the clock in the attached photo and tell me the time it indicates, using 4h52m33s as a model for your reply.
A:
5h44m07s
